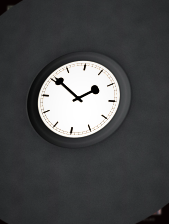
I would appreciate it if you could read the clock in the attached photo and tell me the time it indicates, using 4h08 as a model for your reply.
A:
1h51
